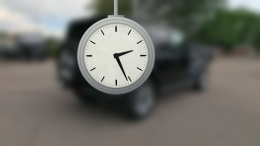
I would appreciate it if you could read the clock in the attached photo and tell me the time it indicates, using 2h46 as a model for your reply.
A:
2h26
